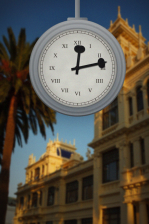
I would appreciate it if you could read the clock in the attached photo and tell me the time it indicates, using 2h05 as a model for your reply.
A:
12h13
